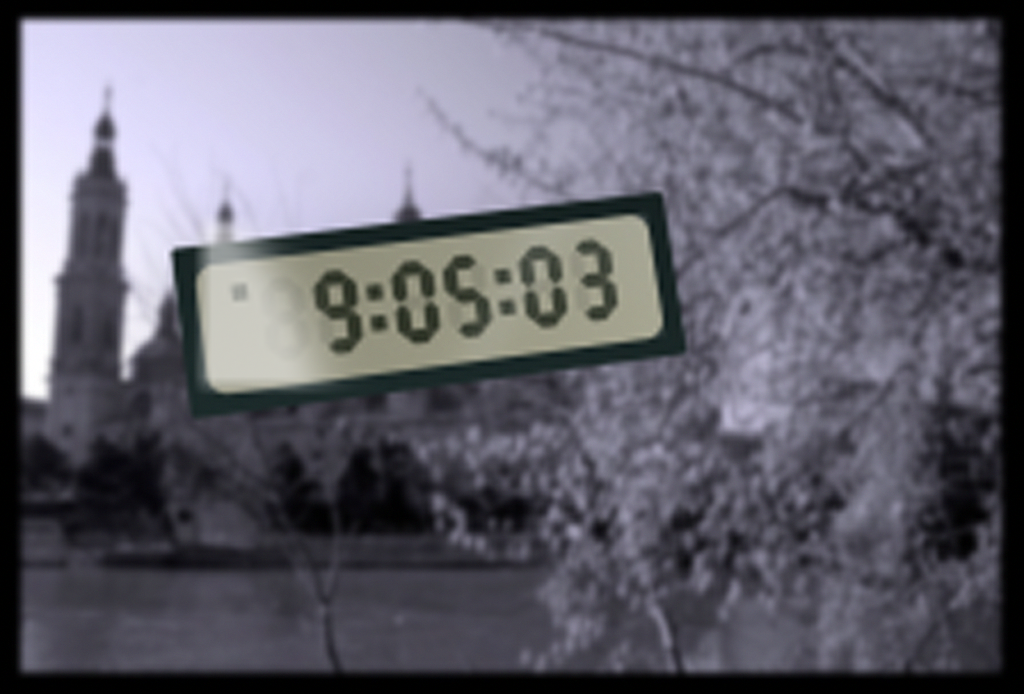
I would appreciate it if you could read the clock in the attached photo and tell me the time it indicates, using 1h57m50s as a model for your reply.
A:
9h05m03s
